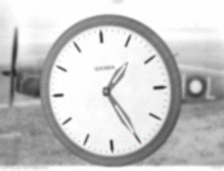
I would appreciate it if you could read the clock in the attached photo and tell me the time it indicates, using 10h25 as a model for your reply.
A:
1h25
